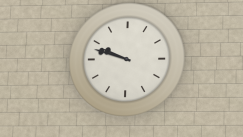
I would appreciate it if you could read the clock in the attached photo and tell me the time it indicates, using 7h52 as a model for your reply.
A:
9h48
